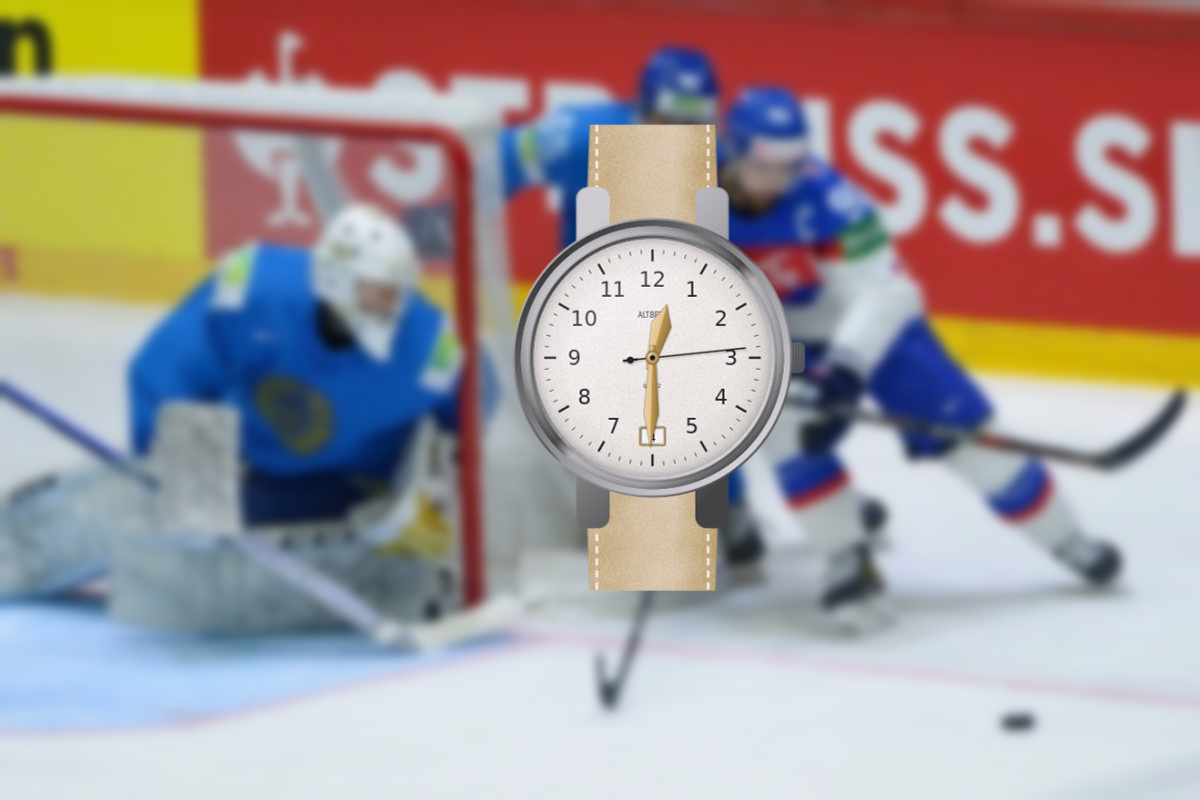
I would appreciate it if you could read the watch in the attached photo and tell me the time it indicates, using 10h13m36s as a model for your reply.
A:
12h30m14s
